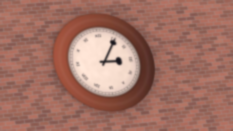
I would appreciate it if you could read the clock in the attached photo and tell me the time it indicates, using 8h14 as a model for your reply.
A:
3h06
